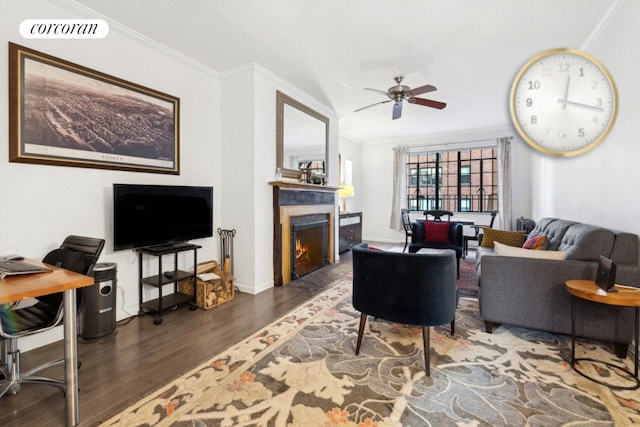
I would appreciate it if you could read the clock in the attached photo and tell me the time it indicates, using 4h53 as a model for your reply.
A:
12h17
